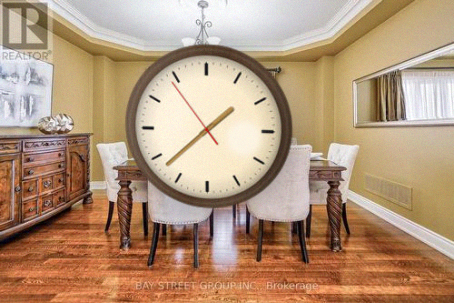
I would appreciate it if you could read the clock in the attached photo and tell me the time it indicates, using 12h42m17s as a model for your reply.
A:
1h37m54s
